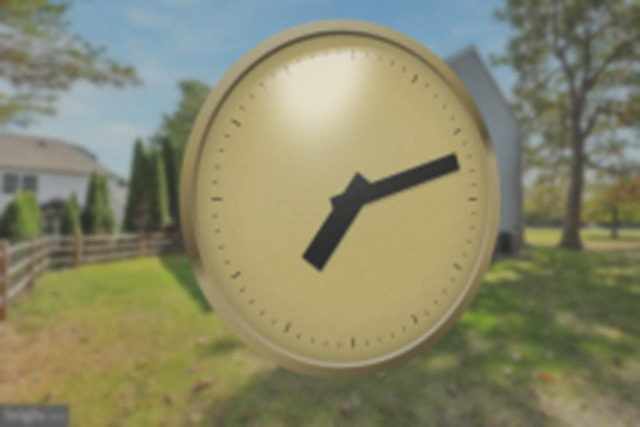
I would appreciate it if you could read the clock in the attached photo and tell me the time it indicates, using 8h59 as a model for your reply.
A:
7h12
